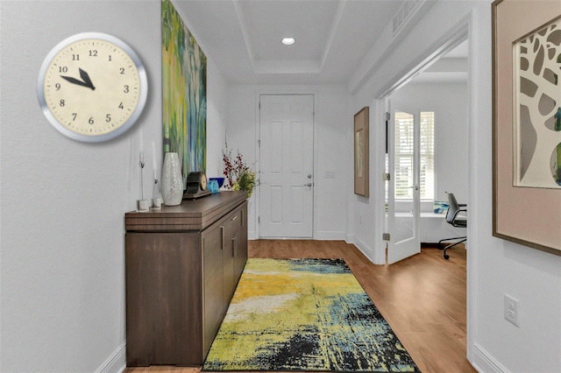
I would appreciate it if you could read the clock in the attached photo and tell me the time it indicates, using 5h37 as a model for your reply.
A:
10h48
